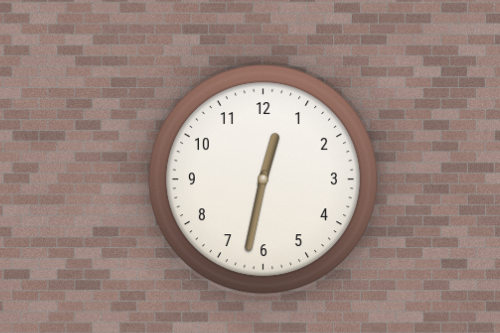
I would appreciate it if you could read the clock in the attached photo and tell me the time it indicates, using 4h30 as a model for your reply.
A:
12h32
